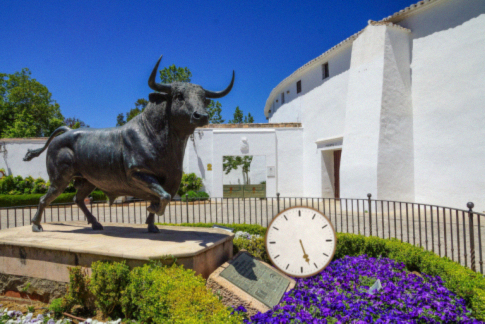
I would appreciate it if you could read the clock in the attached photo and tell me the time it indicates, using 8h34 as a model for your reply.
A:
5h27
